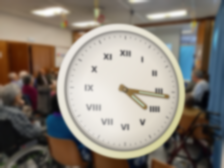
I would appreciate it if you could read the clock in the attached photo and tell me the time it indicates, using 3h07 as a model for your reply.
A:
4h16
